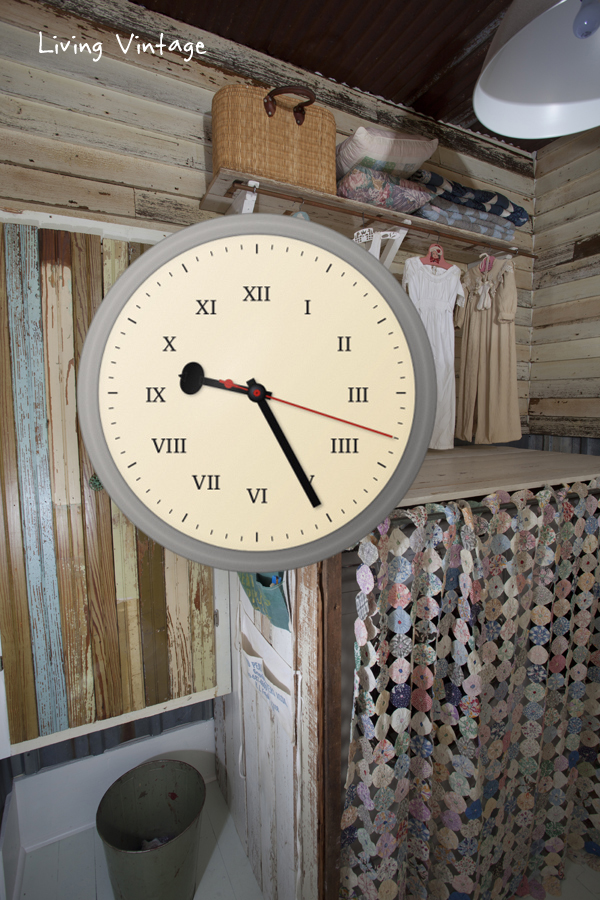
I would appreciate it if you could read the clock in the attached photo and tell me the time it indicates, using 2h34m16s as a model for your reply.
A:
9h25m18s
